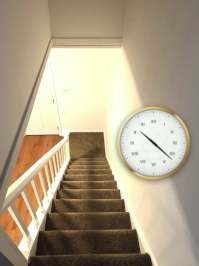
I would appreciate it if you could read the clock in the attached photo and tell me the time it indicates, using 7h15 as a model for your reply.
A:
10h22
